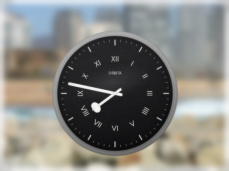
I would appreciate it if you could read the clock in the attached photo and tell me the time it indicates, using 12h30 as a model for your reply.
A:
7h47
